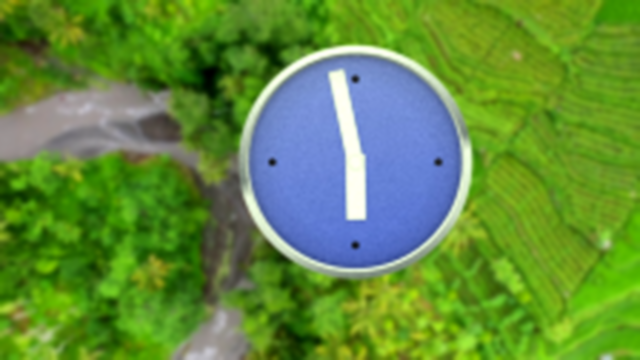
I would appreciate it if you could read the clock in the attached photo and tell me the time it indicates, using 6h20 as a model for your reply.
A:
5h58
